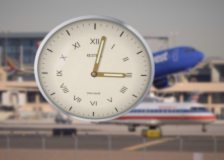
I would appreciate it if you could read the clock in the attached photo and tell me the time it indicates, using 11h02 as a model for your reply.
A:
3h02
